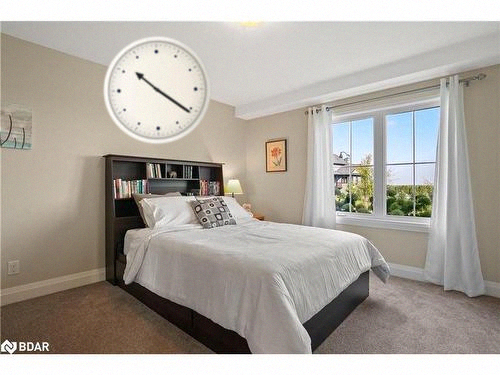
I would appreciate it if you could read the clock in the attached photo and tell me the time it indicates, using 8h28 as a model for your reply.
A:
10h21
